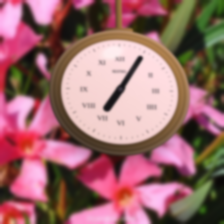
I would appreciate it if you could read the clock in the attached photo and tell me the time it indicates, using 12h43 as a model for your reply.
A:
7h05
